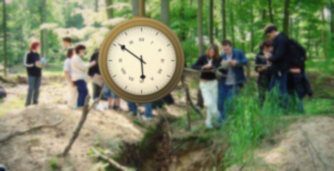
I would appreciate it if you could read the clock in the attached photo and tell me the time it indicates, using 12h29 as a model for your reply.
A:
5h51
